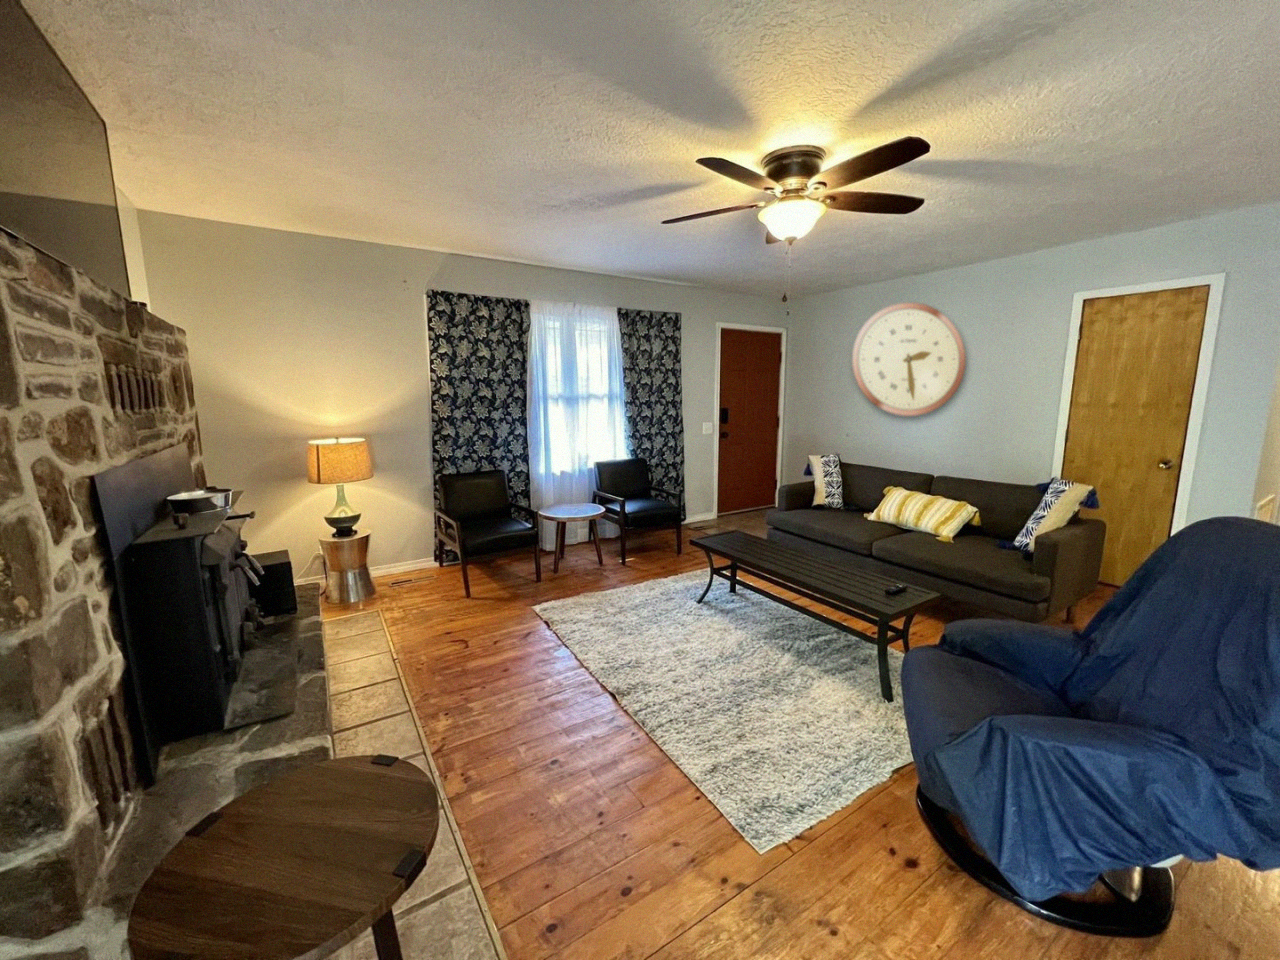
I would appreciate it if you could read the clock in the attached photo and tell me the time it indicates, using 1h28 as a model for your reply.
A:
2h29
